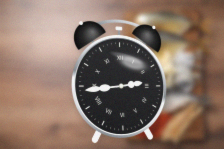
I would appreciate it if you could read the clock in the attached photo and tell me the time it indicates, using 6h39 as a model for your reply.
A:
2h44
